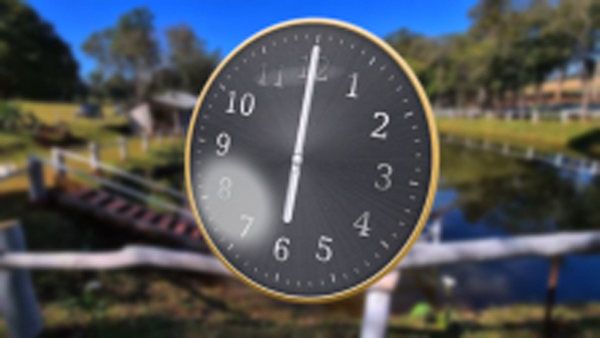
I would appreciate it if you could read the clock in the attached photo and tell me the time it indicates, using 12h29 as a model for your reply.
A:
6h00
